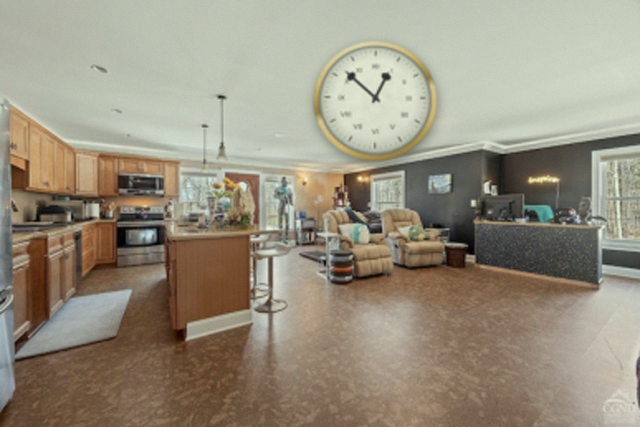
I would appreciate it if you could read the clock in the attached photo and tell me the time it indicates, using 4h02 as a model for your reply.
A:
12h52
